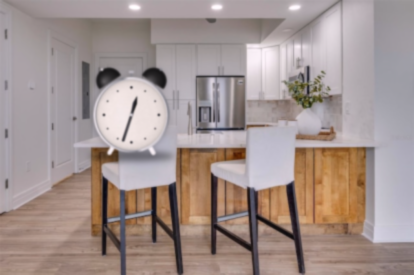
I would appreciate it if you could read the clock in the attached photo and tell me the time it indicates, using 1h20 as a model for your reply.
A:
12h33
